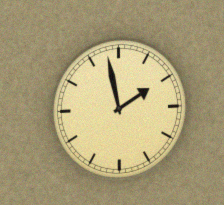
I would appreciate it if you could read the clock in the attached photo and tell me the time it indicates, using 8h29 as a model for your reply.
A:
1h58
